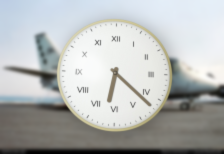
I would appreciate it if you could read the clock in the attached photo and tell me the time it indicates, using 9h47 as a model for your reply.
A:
6h22
